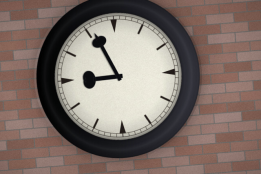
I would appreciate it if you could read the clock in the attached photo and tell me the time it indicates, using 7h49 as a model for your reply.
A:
8h56
